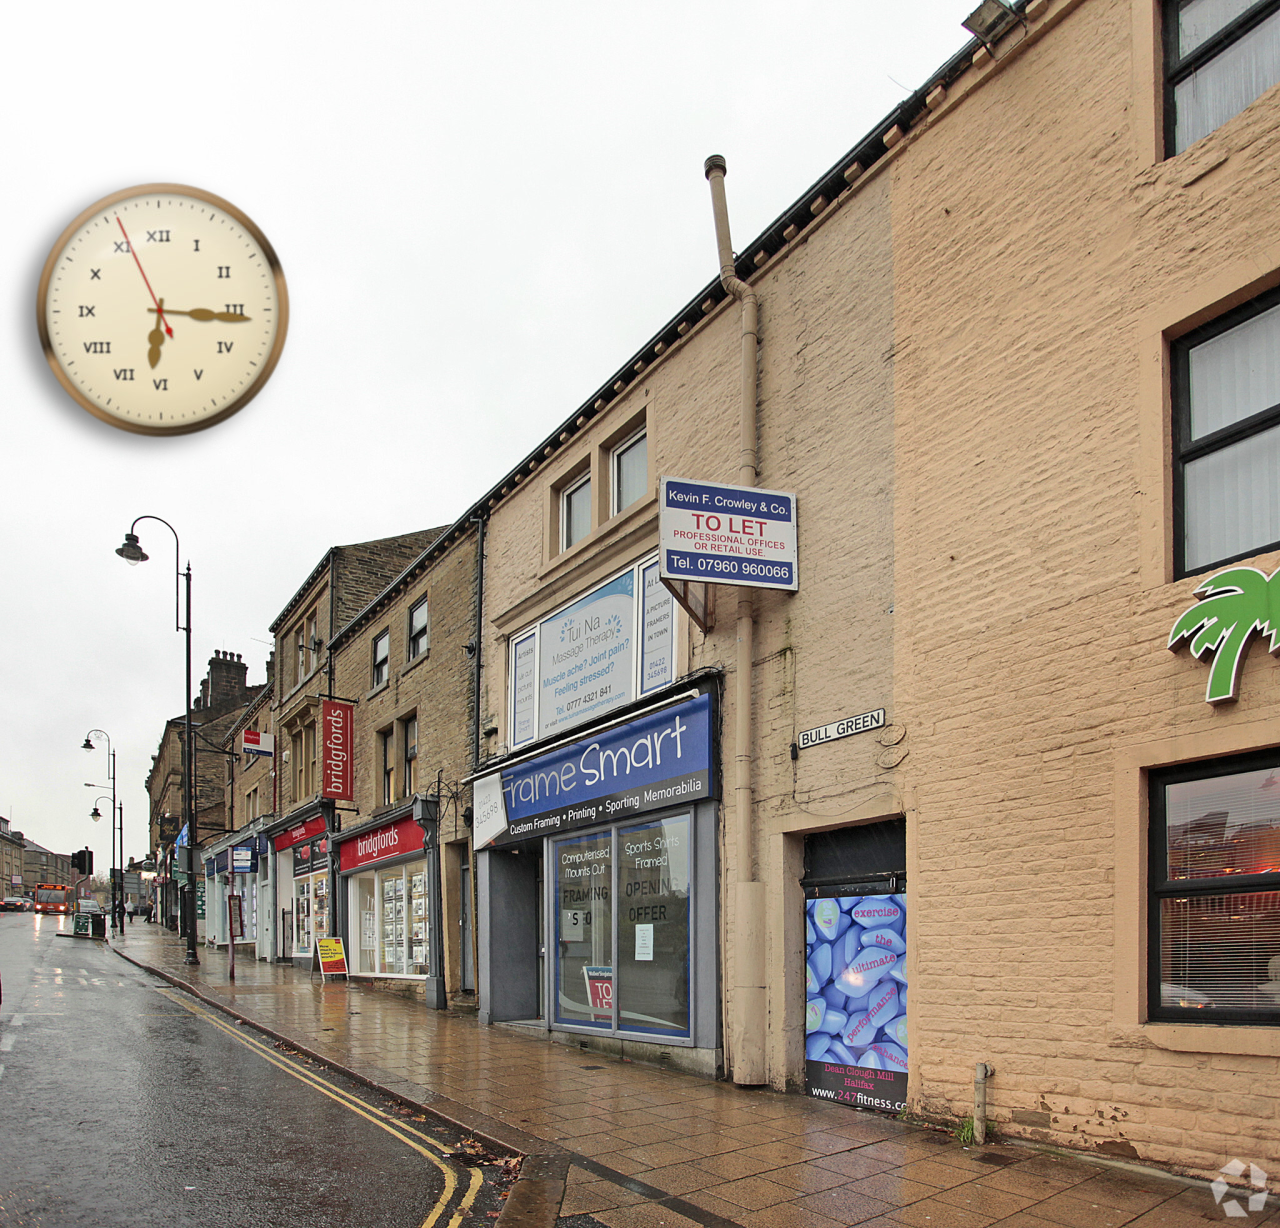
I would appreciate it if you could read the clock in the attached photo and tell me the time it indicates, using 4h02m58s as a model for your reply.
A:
6h15m56s
